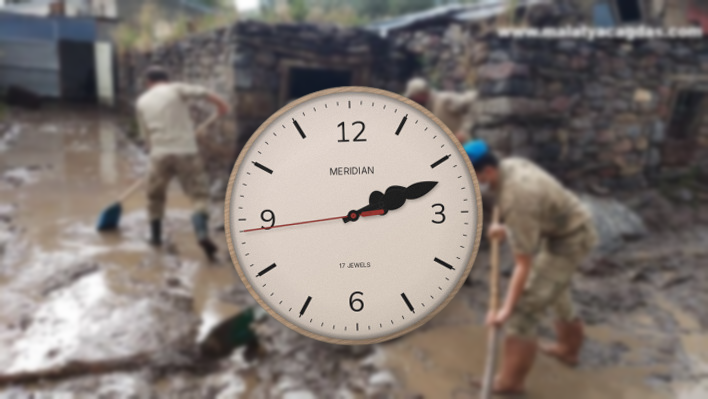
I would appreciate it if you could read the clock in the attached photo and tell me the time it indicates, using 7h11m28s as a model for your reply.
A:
2h11m44s
